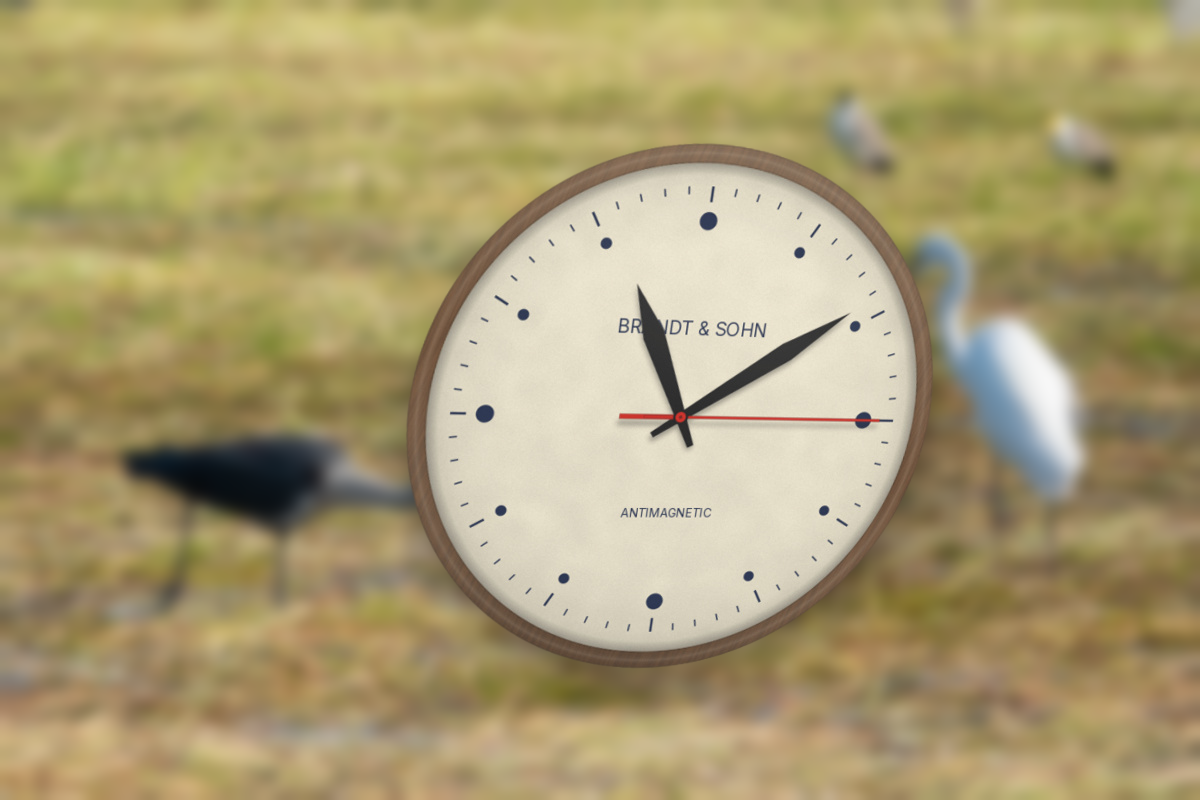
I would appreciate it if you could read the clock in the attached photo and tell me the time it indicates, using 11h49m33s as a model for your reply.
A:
11h09m15s
